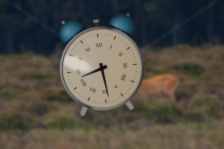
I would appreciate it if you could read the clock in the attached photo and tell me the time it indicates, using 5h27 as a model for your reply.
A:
8h29
